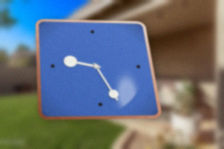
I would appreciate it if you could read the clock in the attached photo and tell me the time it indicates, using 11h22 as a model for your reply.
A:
9h26
